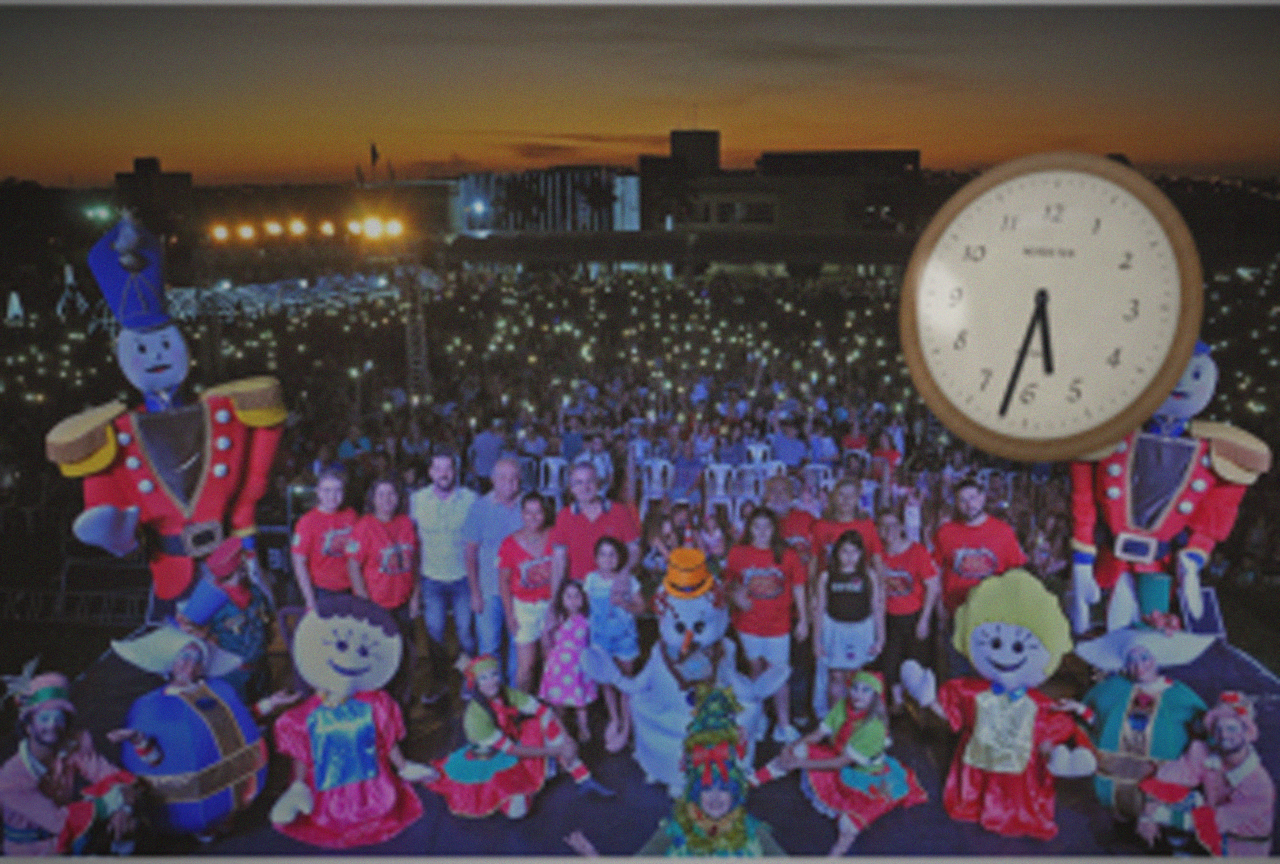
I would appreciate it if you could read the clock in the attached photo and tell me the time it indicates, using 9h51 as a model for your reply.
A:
5h32
